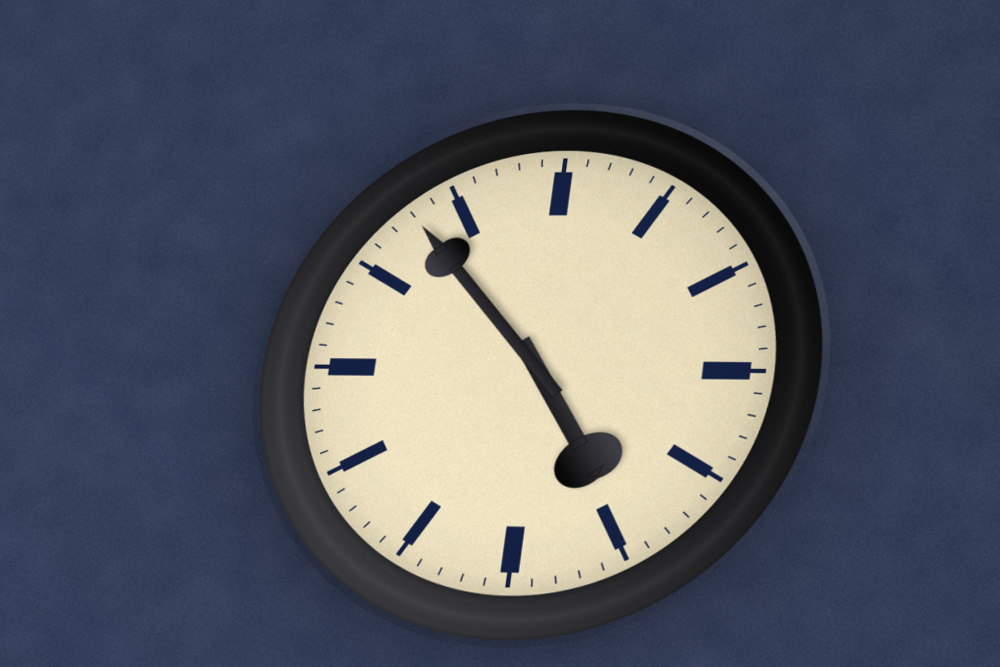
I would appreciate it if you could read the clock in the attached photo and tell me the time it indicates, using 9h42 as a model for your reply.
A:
4h53
